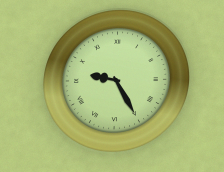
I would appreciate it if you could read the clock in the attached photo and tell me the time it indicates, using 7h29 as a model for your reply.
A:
9h25
